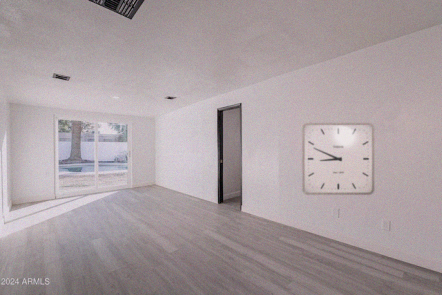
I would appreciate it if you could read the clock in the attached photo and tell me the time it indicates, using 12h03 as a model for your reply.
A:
8h49
